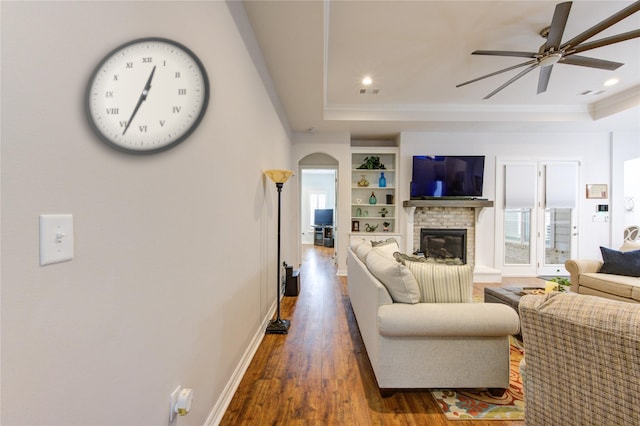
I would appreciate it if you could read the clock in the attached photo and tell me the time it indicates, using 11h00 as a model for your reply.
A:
12h34
